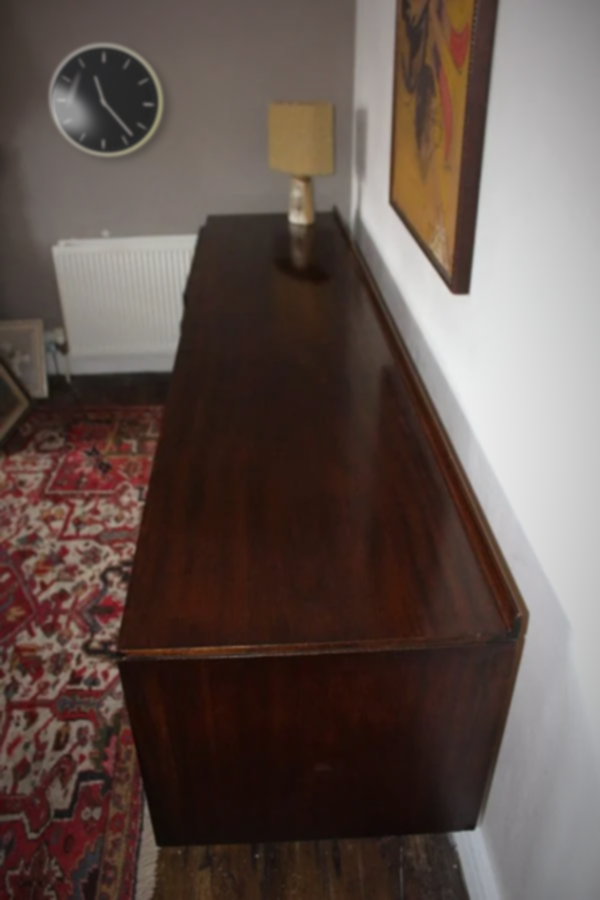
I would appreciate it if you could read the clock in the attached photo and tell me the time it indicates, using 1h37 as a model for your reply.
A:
11h23
